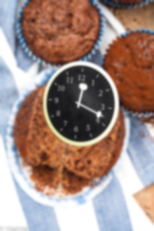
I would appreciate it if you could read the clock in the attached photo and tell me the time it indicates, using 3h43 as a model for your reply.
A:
12h18
